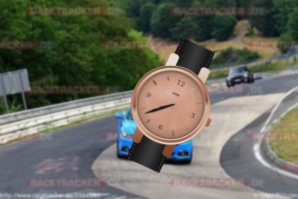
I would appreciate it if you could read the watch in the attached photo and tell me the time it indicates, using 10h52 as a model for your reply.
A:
7h38
